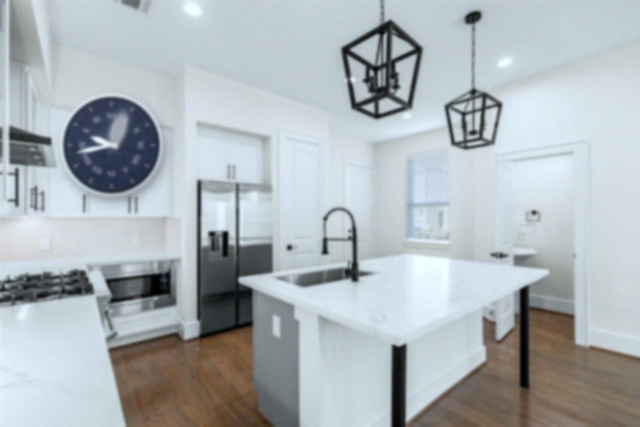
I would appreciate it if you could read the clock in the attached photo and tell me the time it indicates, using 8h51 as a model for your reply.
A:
9h43
